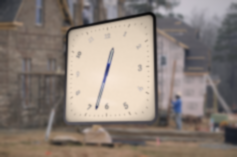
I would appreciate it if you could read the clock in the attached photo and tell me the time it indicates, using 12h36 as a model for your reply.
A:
12h33
